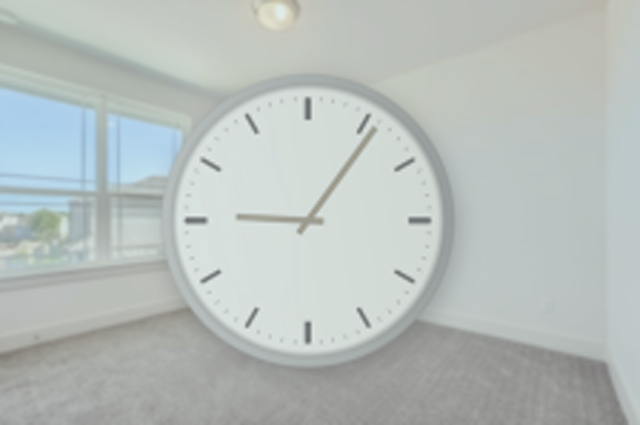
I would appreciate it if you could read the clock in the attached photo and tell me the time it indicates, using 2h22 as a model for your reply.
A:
9h06
